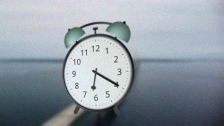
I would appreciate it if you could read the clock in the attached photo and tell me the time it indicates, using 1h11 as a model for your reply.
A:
6h20
